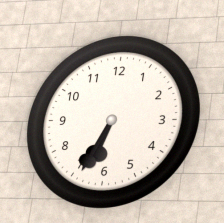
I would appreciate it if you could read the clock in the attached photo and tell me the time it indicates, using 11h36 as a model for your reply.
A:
6h34
